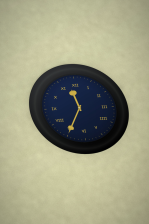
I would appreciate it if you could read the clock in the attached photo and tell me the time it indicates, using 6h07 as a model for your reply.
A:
11h35
